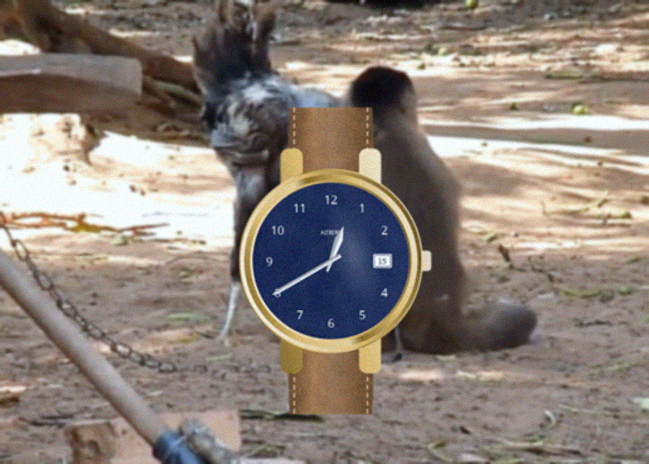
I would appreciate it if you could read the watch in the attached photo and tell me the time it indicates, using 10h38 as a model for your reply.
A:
12h40
